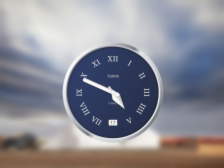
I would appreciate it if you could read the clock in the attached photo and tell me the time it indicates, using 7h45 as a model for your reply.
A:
4h49
